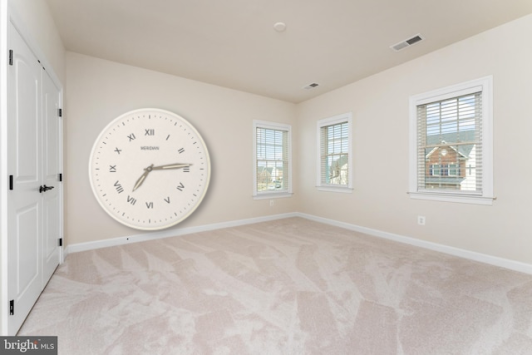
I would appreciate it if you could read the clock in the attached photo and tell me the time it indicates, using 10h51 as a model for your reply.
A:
7h14
